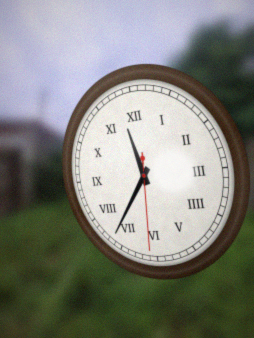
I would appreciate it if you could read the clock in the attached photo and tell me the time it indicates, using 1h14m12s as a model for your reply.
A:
11h36m31s
